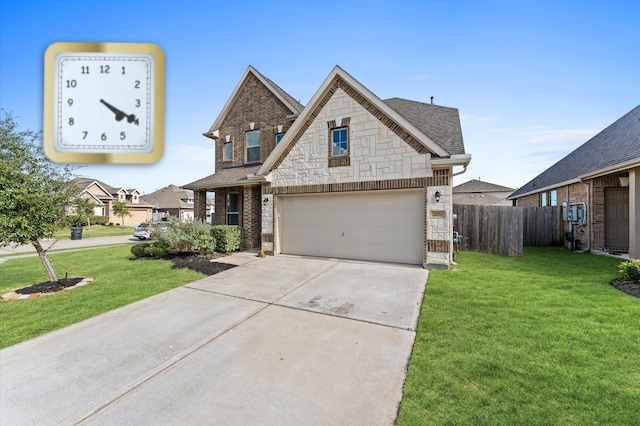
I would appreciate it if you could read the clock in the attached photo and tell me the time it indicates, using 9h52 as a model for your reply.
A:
4h20
